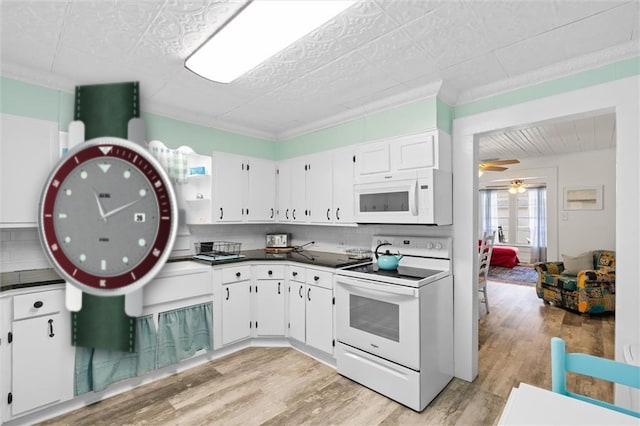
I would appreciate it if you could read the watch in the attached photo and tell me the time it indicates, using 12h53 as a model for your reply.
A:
11h11
